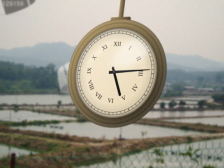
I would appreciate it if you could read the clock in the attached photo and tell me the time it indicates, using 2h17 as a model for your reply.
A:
5h14
